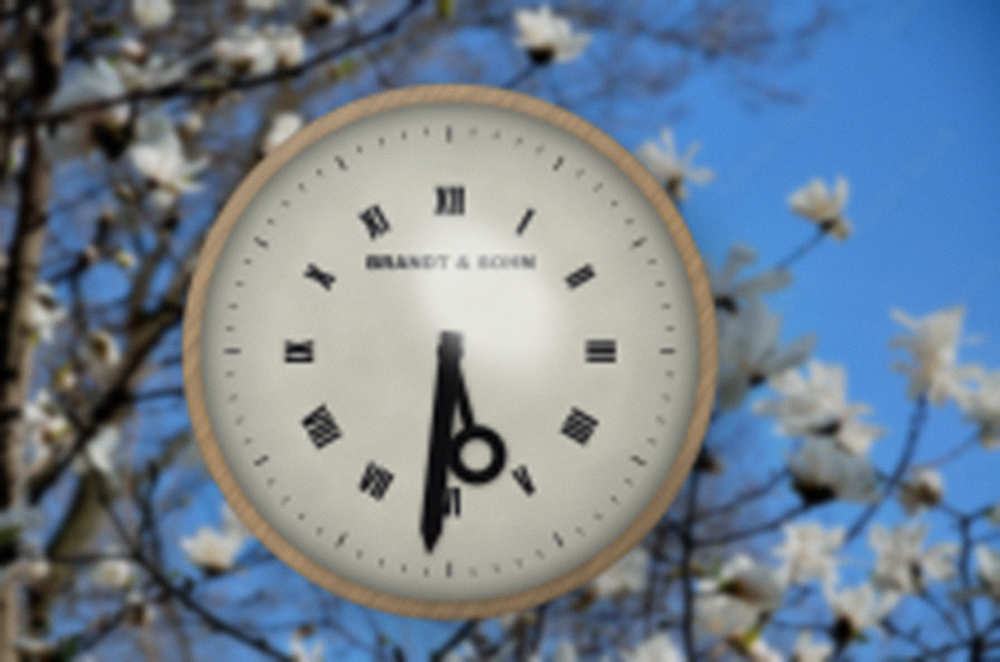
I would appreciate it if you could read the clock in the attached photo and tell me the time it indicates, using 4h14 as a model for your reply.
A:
5h31
